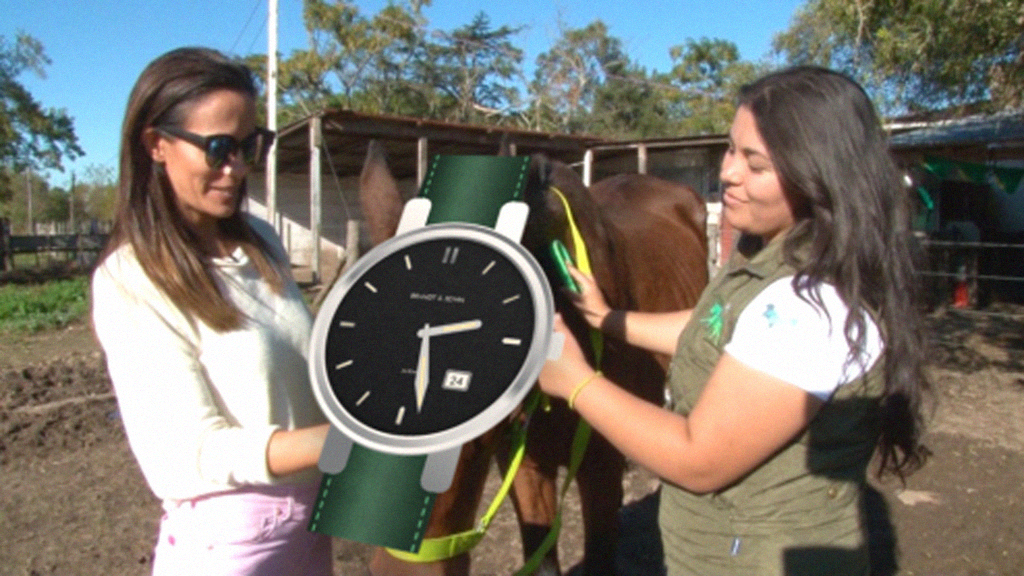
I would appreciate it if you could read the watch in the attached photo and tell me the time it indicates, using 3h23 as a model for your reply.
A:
2h28
